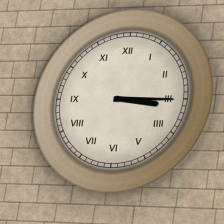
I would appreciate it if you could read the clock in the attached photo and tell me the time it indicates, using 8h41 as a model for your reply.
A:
3h15
